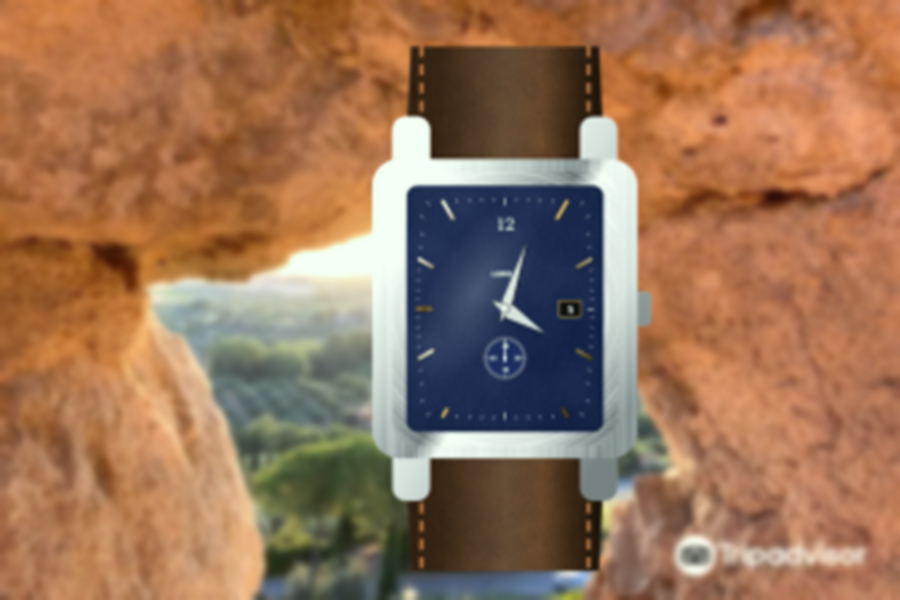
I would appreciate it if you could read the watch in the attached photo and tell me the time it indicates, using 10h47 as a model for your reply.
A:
4h03
